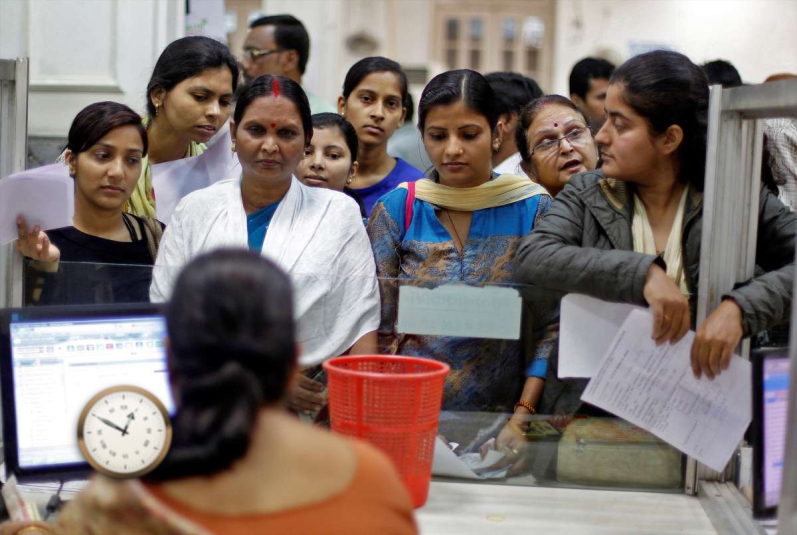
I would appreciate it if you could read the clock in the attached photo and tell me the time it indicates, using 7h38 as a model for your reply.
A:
12h50
